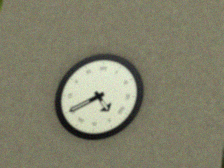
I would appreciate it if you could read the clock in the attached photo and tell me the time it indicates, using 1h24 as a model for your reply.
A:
4h40
